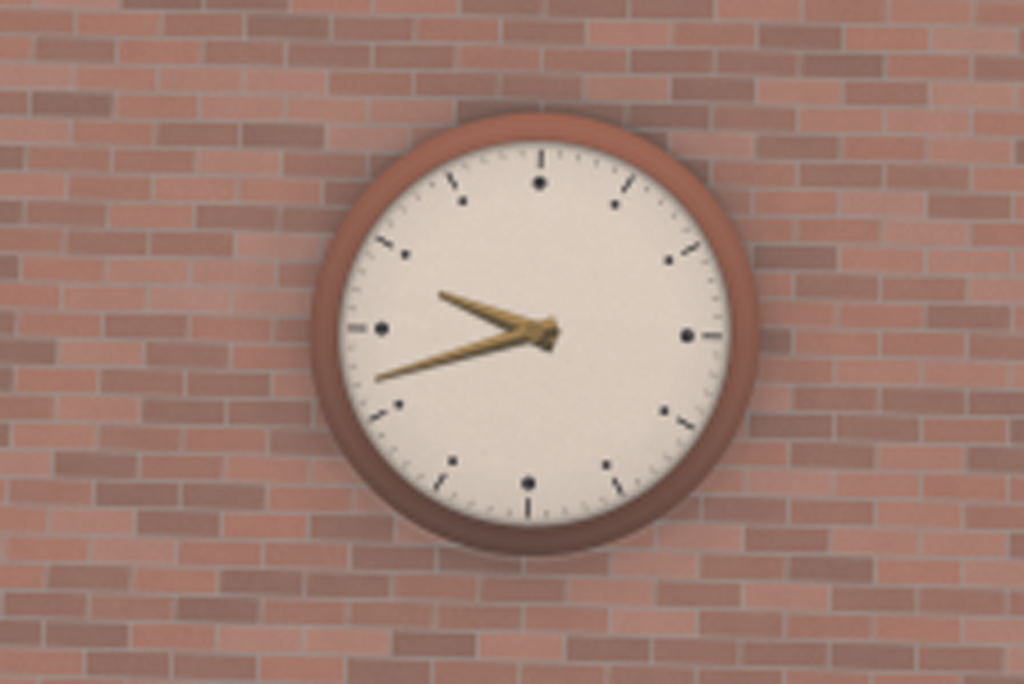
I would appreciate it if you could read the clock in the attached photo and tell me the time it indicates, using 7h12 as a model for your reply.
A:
9h42
